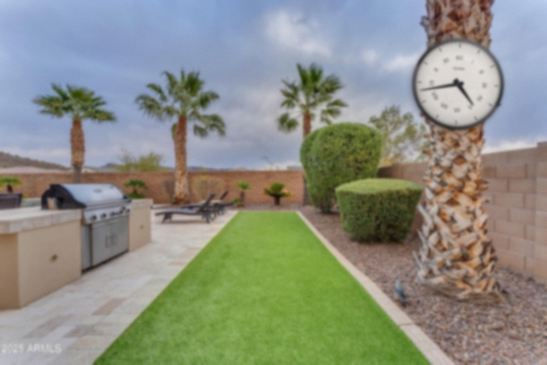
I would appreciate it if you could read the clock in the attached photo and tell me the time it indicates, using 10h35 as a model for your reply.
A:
4h43
